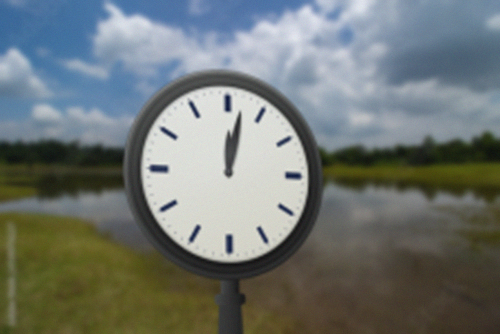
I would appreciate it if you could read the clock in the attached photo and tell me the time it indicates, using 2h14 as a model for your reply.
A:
12h02
